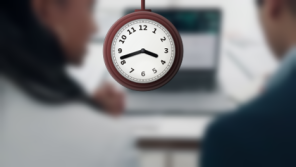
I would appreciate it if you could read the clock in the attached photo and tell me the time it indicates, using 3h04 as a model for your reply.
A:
3h42
